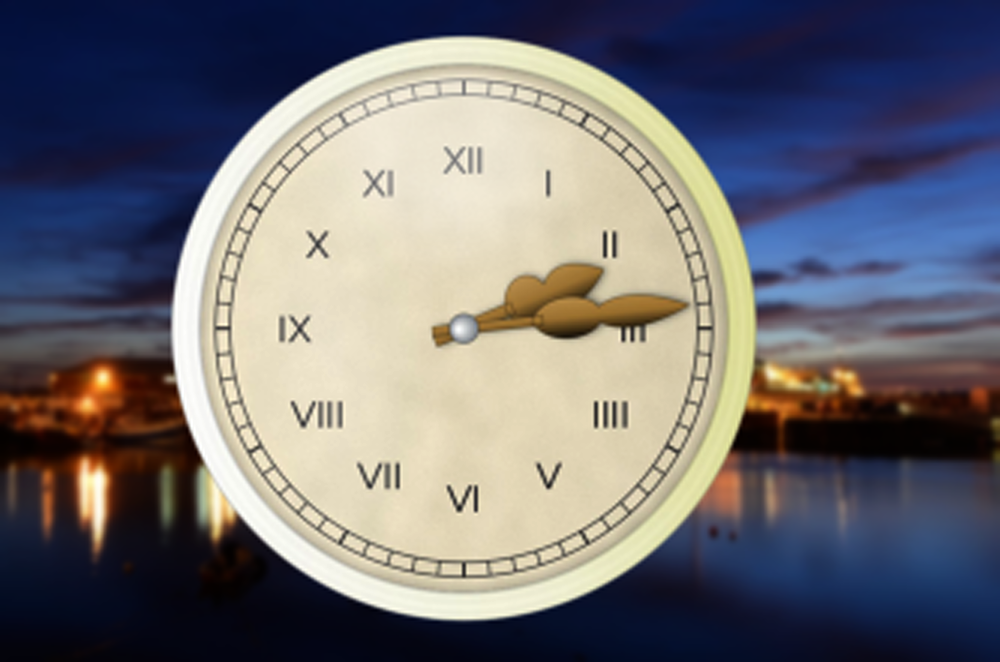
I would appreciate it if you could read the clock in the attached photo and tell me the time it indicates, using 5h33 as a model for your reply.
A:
2h14
